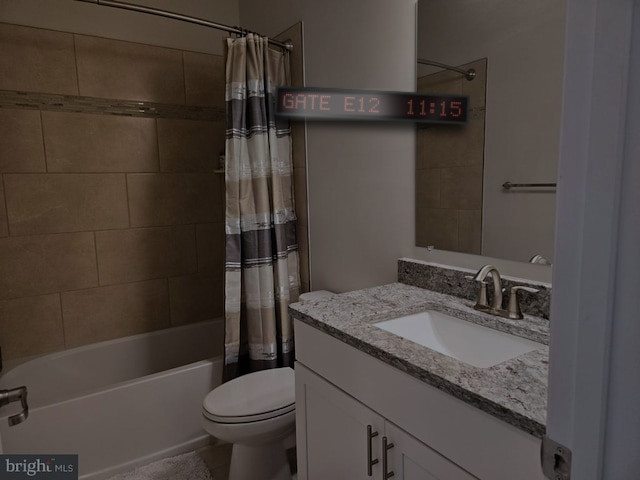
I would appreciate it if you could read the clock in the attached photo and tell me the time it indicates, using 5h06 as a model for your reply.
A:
11h15
